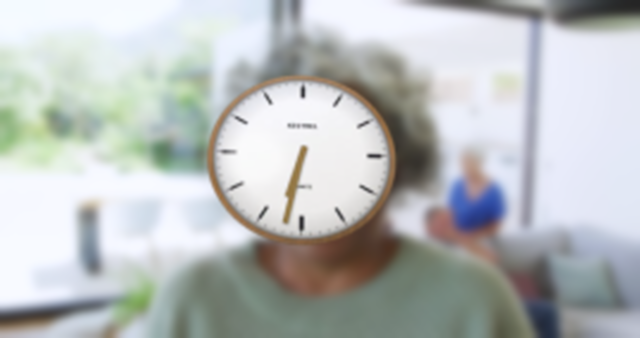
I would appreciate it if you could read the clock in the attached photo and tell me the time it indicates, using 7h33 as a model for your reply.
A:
6h32
